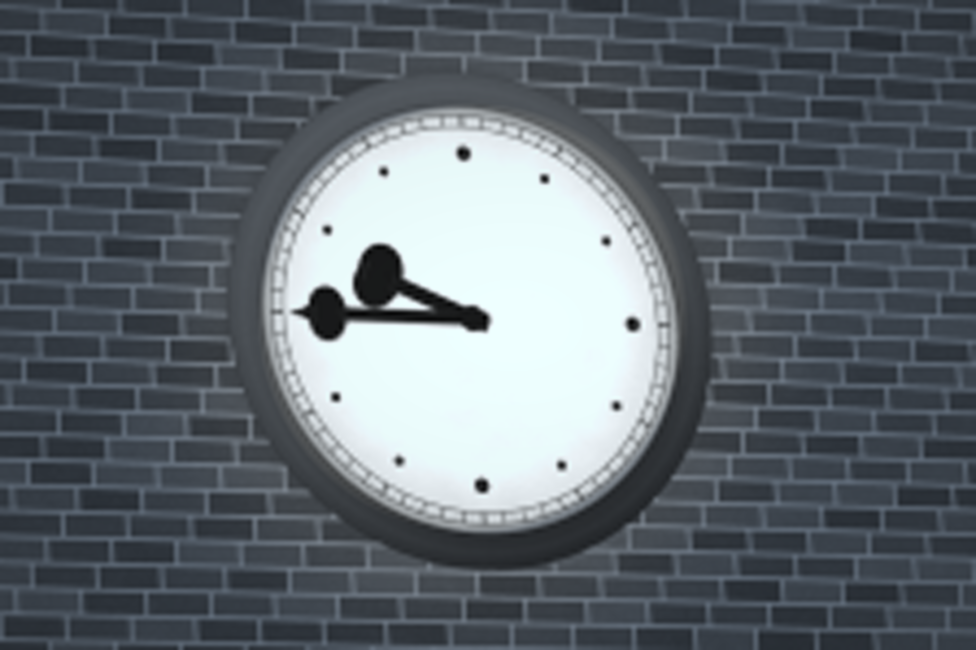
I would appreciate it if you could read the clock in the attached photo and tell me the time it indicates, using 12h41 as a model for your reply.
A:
9h45
